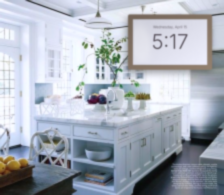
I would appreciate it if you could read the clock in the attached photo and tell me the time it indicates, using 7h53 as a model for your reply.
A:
5h17
